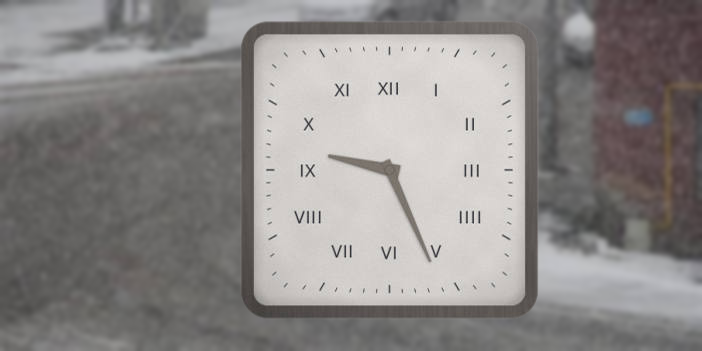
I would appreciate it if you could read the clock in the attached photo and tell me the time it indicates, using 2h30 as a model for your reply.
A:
9h26
